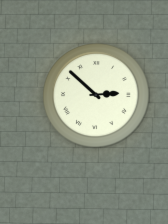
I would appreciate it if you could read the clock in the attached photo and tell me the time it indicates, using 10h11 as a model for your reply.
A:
2h52
